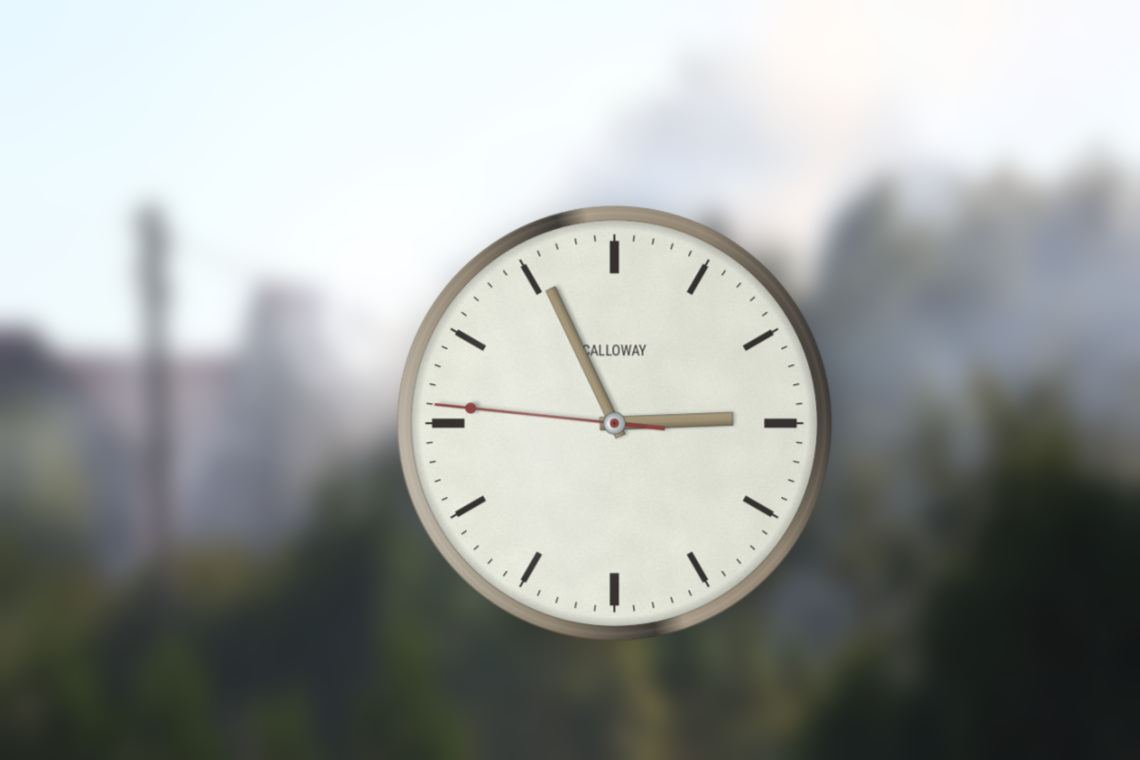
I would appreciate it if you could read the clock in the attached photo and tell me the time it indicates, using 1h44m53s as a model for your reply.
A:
2h55m46s
